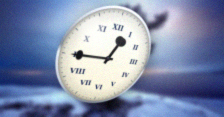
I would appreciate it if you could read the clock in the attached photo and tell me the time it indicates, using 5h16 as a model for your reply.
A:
12h45
